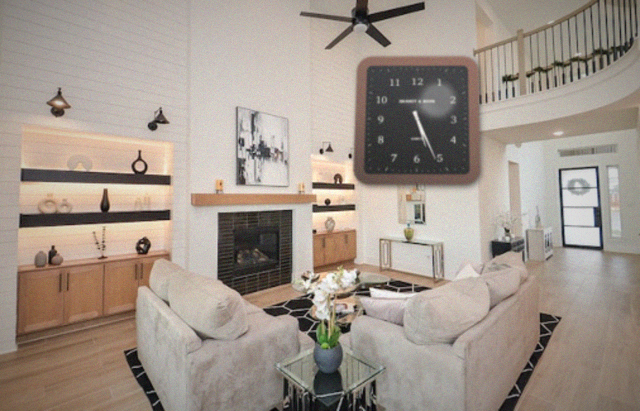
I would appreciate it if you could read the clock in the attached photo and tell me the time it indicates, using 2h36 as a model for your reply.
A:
5h26
